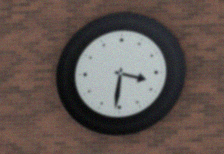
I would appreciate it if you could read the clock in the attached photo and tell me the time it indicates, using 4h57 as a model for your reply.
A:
3h31
